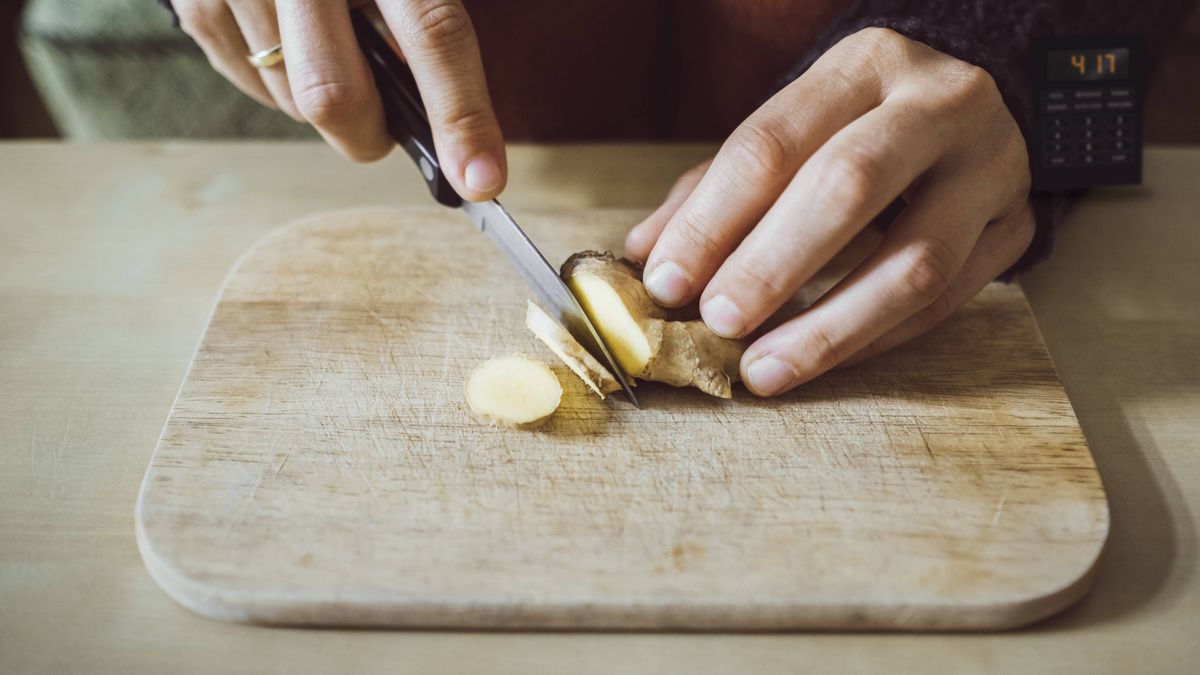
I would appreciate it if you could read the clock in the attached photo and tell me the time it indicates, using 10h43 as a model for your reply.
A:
4h17
